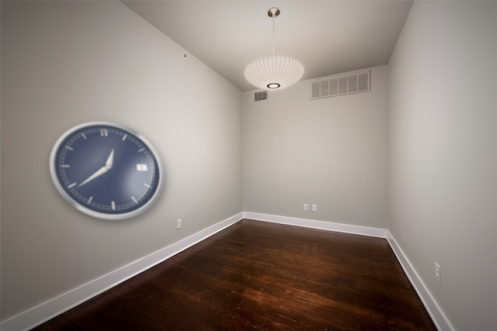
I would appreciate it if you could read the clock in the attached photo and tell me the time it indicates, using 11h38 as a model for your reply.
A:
12h39
